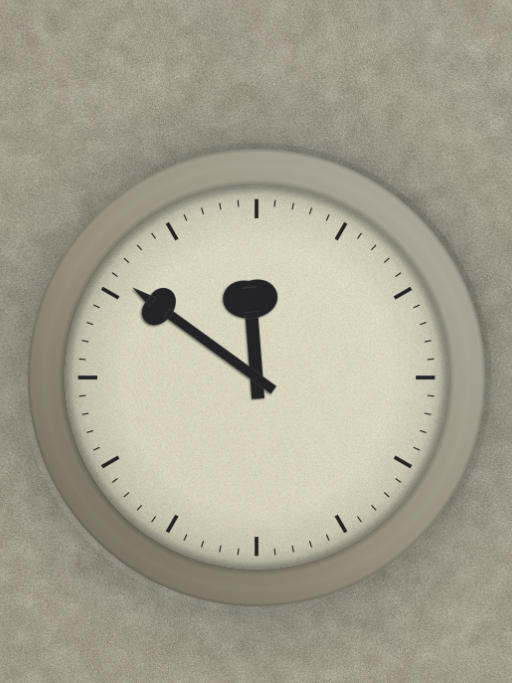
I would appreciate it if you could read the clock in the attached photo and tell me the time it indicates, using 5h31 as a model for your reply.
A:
11h51
